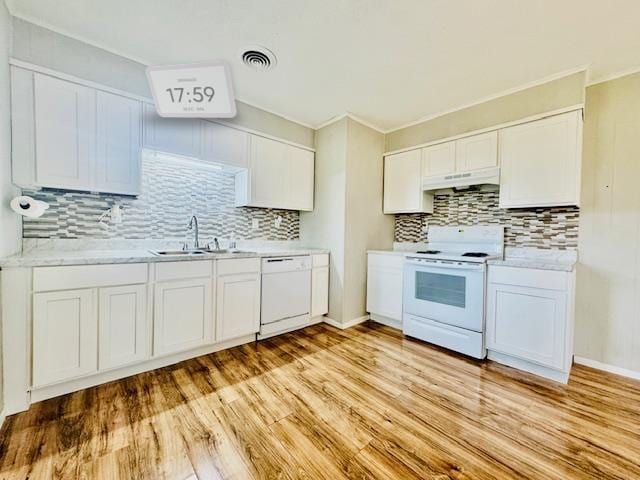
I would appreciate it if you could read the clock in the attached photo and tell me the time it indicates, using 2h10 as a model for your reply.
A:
17h59
